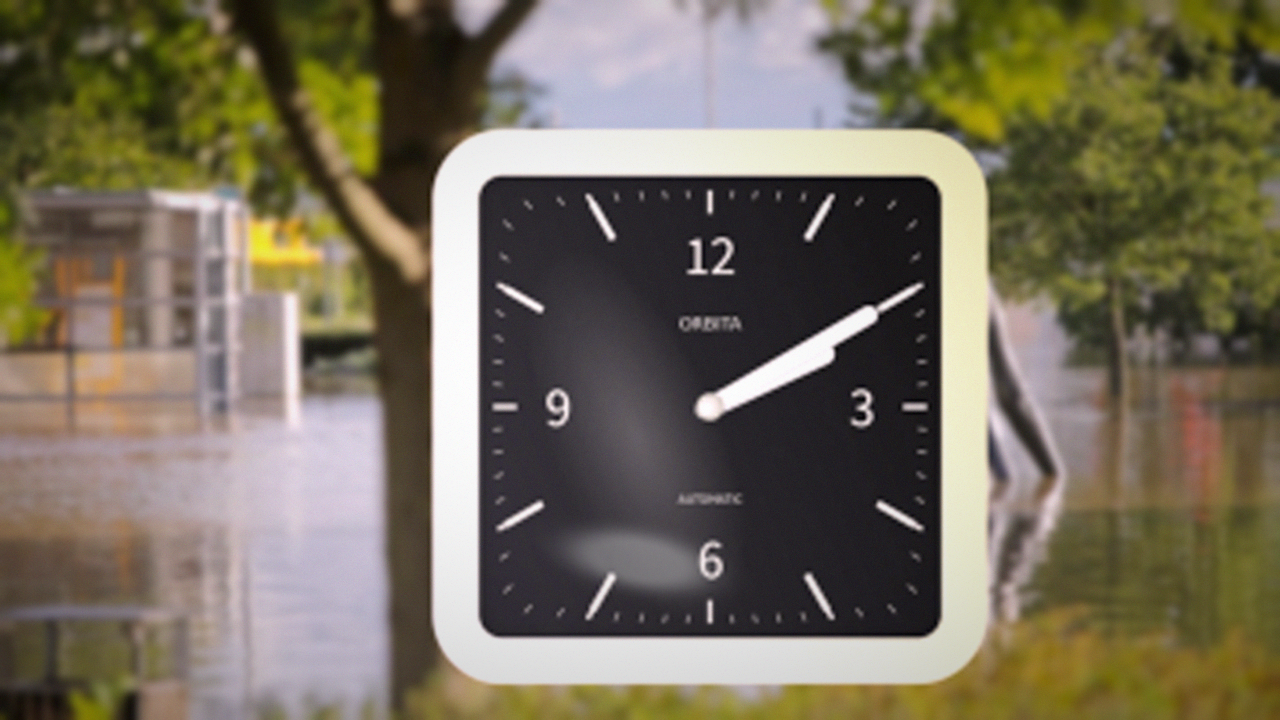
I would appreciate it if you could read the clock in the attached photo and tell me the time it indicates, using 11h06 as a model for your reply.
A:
2h10
